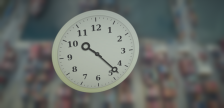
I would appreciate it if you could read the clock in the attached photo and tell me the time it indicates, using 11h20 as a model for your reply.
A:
10h23
